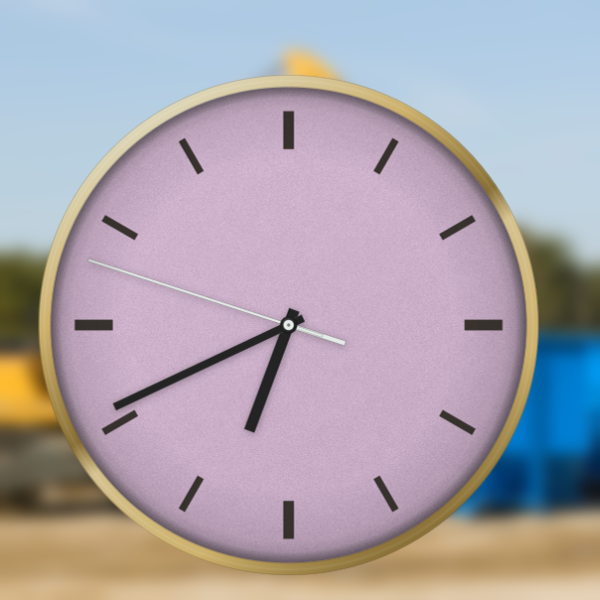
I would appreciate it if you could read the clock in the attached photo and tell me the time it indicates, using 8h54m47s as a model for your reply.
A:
6h40m48s
